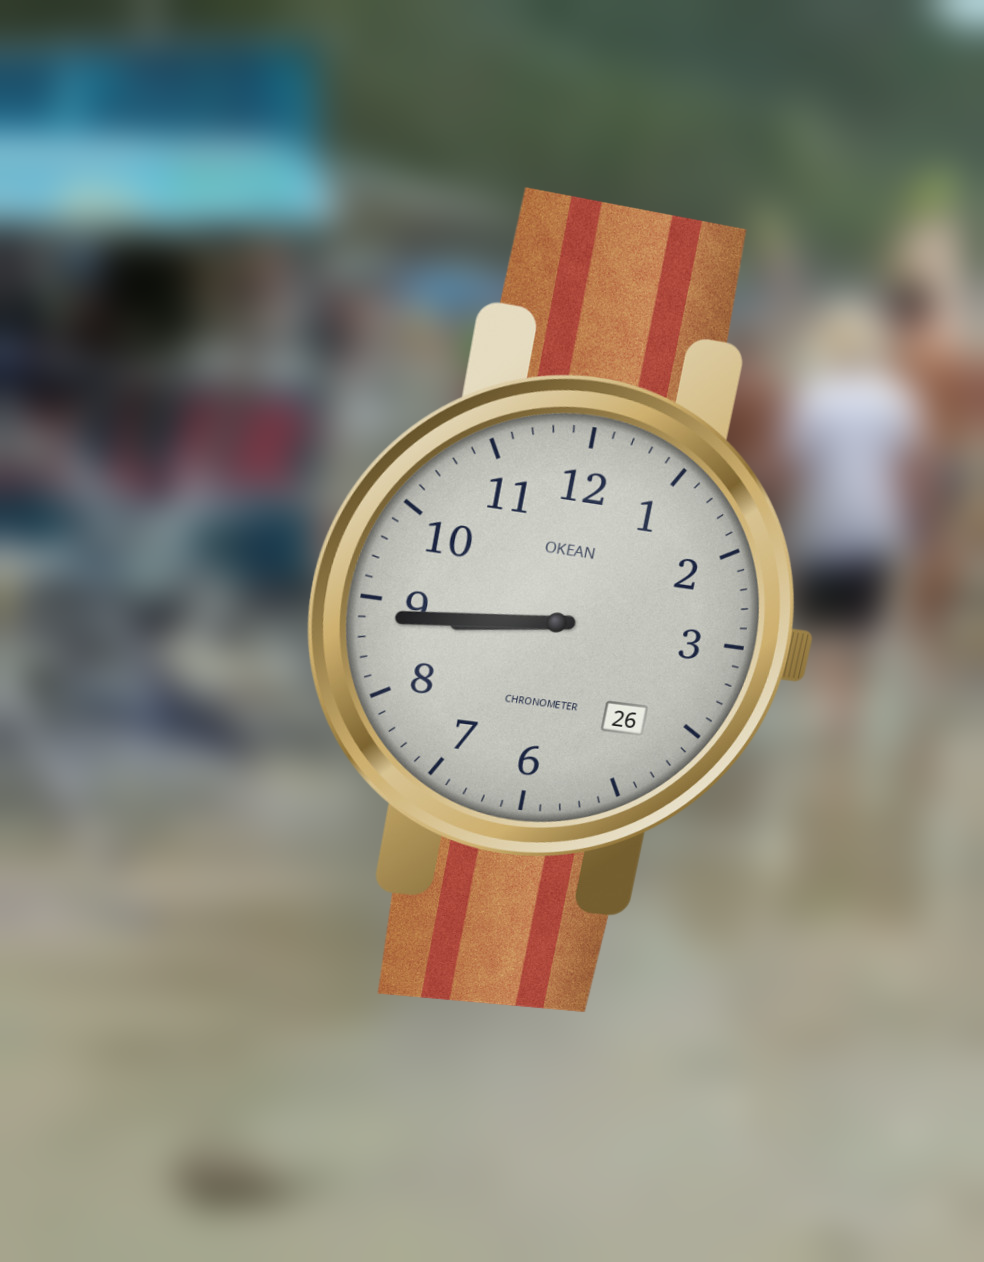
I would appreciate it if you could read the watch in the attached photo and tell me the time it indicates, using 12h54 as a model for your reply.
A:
8h44
